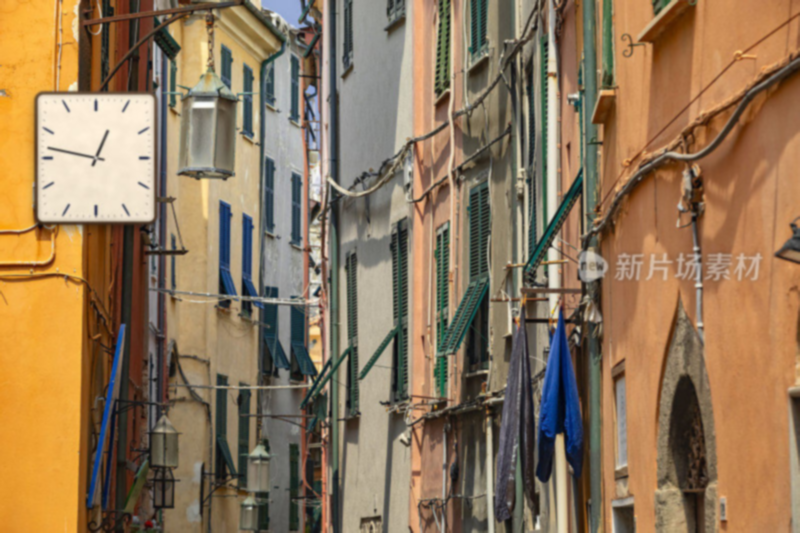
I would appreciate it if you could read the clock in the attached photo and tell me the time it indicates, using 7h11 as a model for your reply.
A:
12h47
